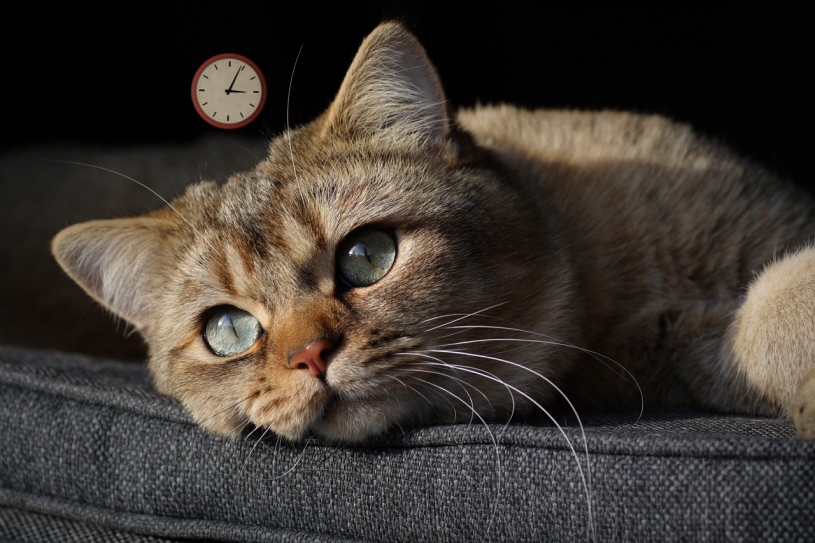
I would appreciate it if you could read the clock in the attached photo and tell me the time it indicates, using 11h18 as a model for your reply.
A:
3h04
